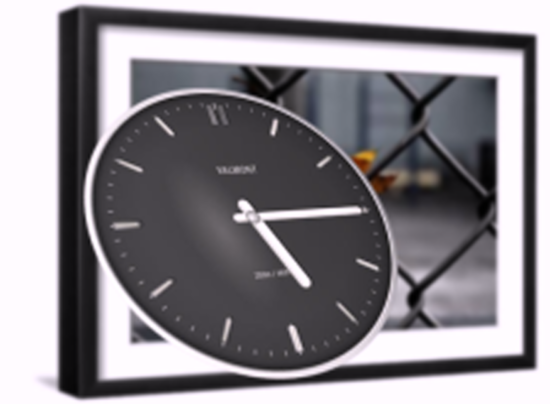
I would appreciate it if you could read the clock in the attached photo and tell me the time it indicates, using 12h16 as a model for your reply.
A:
5h15
